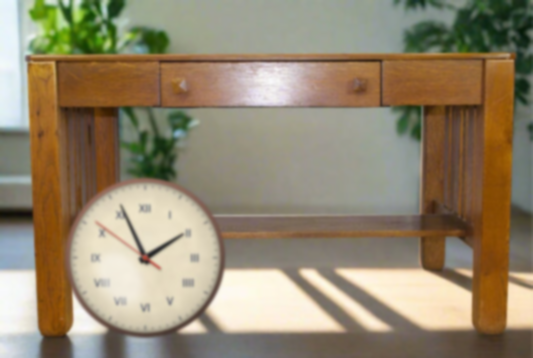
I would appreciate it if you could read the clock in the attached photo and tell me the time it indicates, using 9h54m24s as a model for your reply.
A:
1h55m51s
